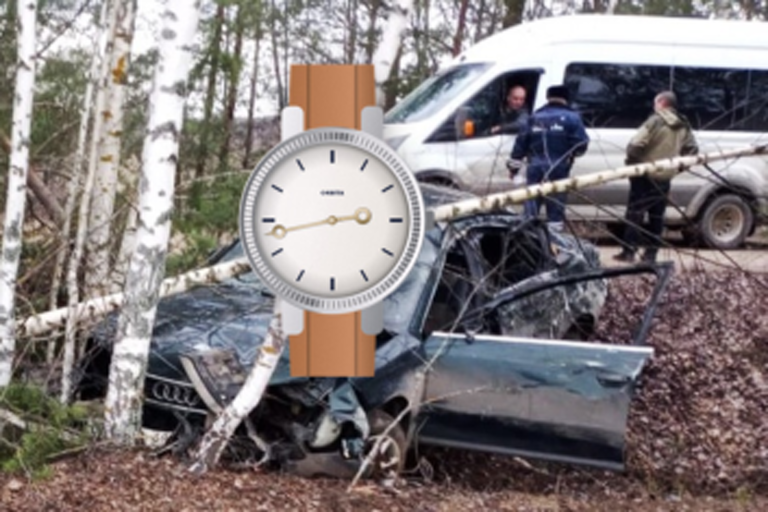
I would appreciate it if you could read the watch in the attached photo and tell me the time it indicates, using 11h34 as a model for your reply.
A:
2h43
